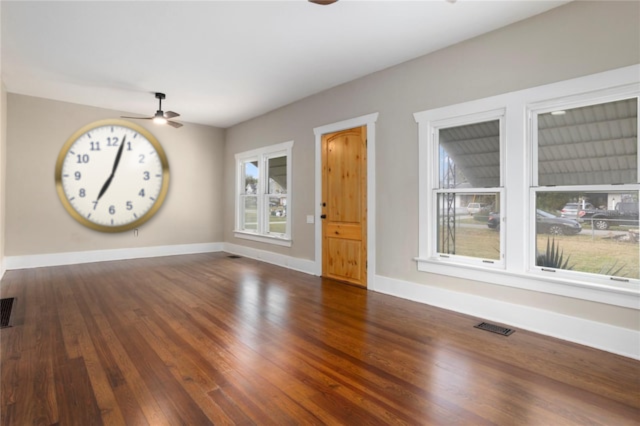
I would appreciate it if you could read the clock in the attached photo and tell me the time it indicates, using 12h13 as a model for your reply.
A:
7h03
